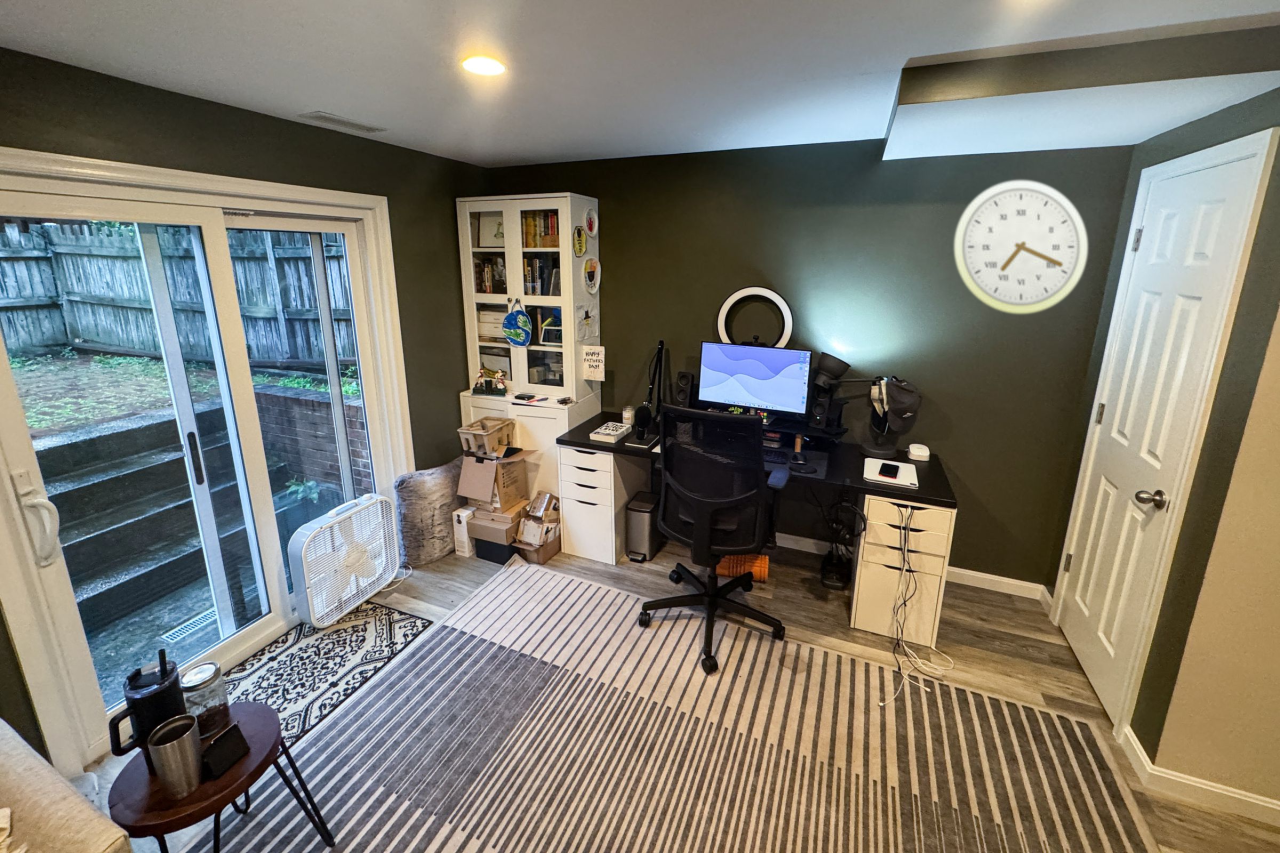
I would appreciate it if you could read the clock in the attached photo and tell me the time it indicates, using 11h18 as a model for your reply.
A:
7h19
